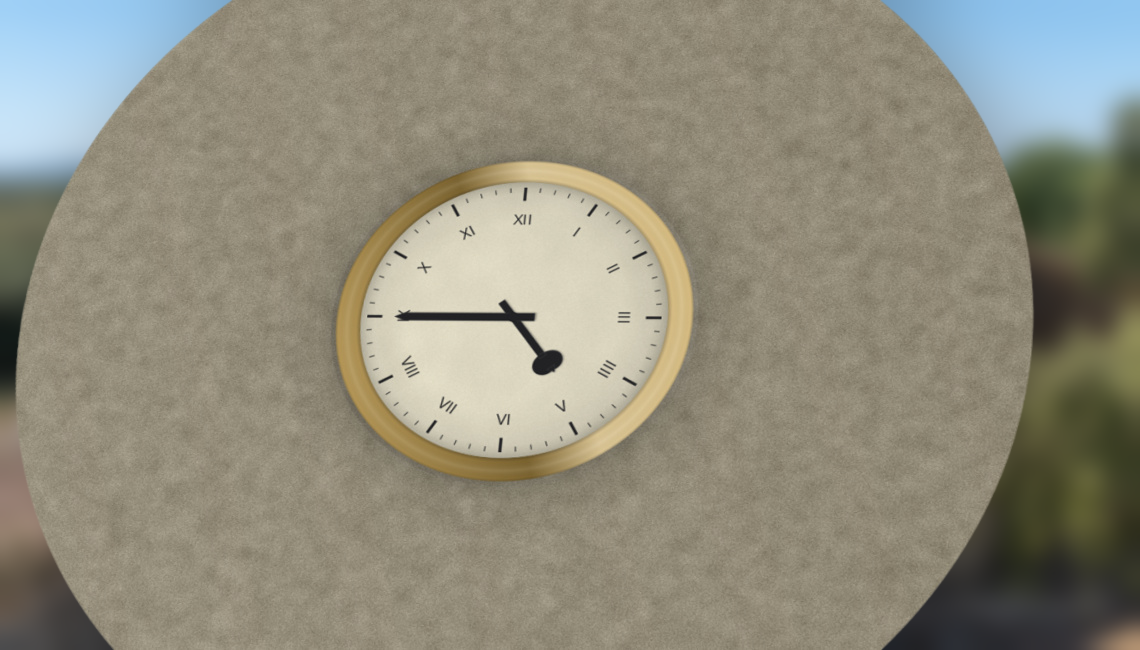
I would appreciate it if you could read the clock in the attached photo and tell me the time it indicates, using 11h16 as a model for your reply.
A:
4h45
